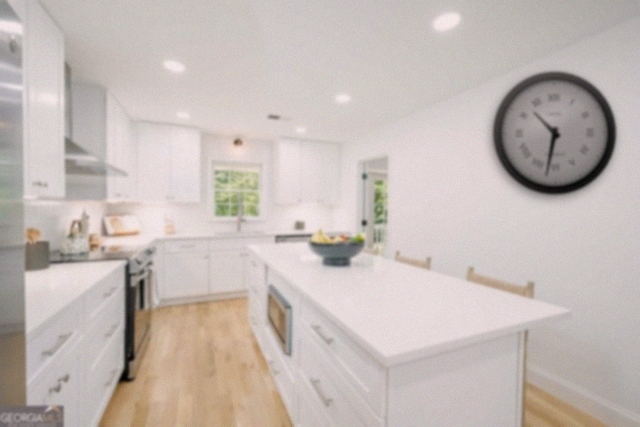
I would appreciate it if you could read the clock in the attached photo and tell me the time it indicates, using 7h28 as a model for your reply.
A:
10h32
